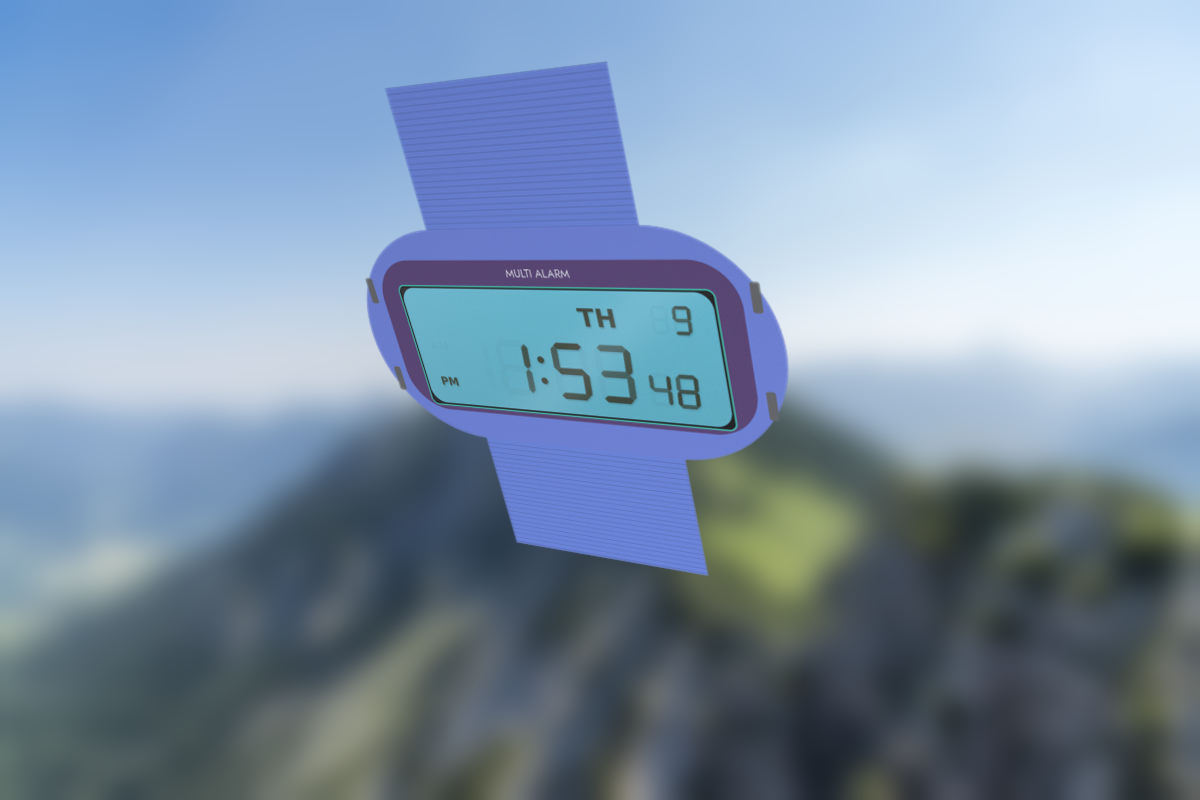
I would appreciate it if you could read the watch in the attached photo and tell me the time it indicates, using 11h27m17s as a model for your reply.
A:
1h53m48s
